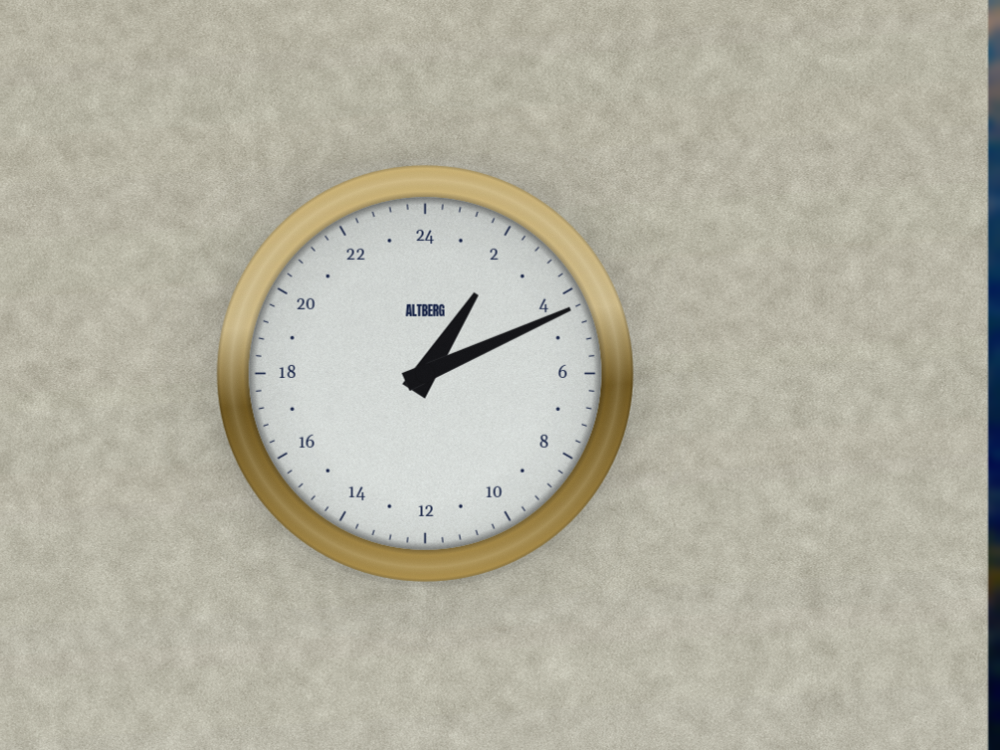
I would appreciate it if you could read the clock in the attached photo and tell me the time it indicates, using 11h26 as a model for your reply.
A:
2h11
